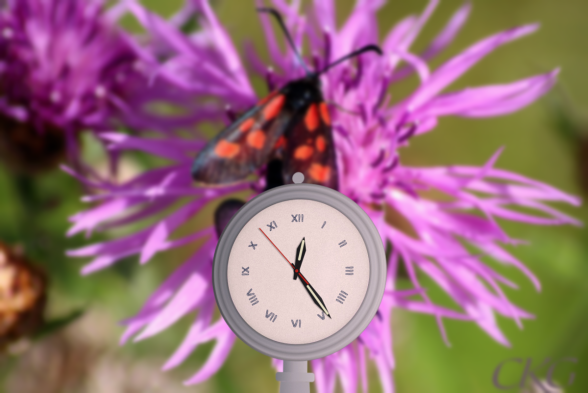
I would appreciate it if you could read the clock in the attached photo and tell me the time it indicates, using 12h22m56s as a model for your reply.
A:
12h23m53s
